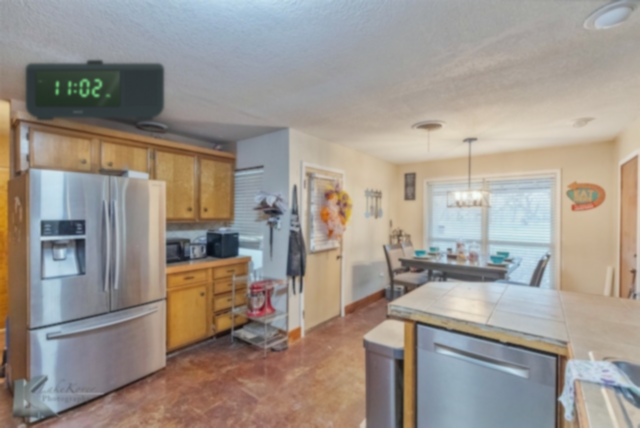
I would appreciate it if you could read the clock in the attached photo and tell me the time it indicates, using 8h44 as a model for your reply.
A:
11h02
